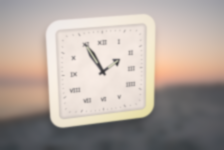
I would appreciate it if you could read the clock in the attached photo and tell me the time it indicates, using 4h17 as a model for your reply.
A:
1h55
